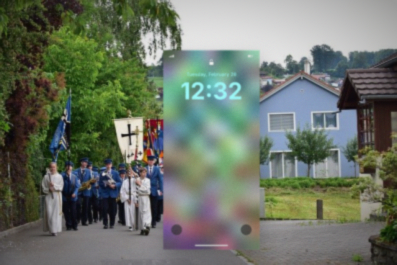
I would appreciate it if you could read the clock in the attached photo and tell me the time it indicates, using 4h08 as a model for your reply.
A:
12h32
